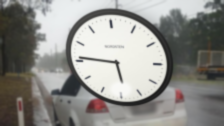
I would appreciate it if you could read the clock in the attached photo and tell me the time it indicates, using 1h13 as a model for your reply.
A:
5h46
